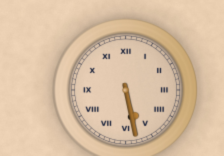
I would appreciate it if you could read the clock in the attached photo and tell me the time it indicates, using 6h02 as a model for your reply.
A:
5h28
